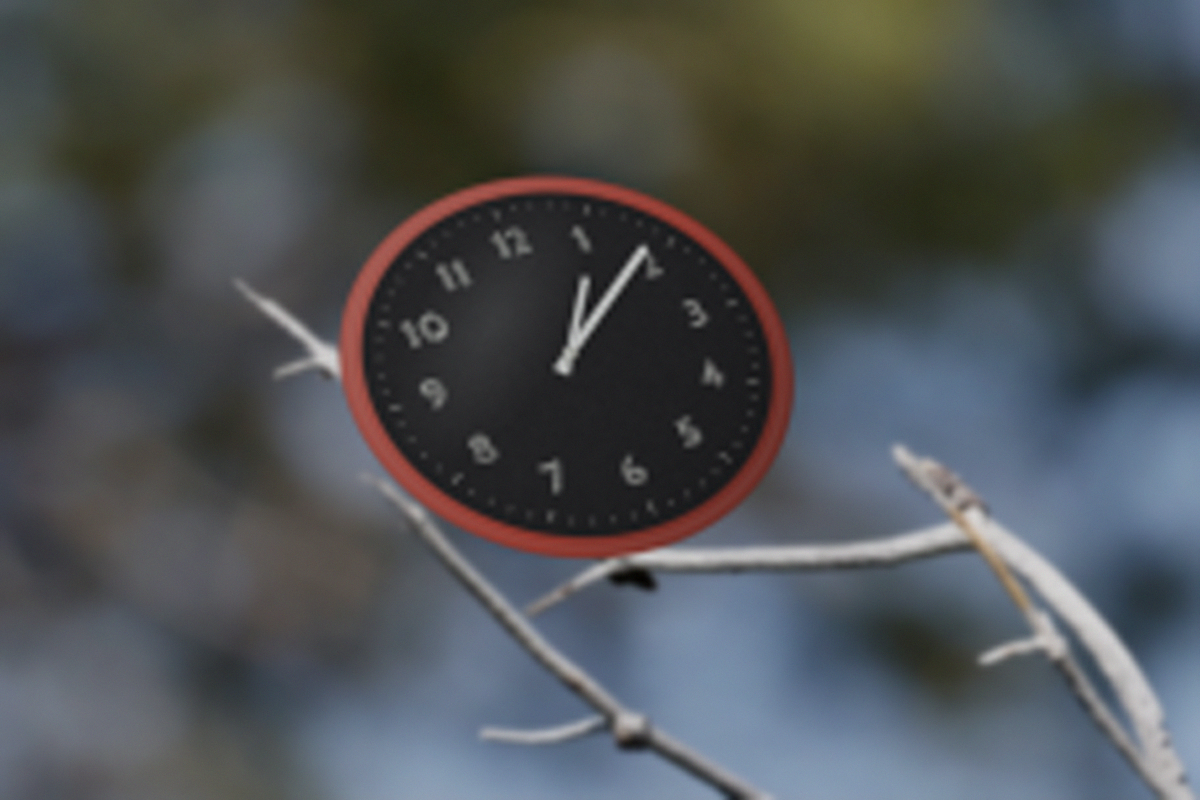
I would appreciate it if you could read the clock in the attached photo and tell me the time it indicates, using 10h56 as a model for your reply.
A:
1h09
